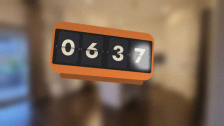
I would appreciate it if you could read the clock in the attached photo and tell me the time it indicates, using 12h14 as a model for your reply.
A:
6h37
